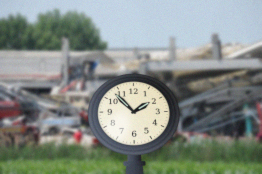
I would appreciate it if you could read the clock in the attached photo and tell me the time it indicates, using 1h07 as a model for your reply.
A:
1h53
